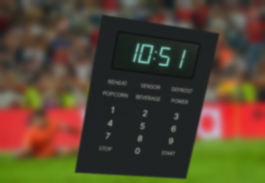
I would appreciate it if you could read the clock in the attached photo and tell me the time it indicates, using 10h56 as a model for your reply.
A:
10h51
